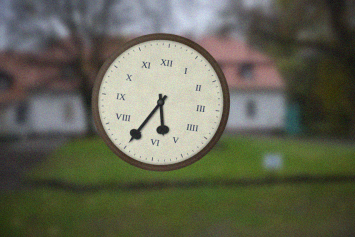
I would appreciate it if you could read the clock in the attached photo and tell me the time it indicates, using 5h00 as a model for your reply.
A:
5h35
